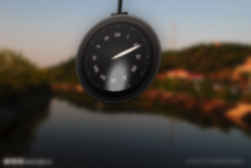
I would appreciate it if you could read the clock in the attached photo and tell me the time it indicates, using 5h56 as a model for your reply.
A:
2h11
